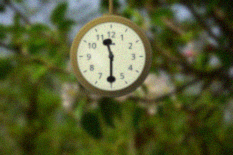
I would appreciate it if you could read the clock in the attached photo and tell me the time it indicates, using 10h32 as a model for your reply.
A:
11h30
